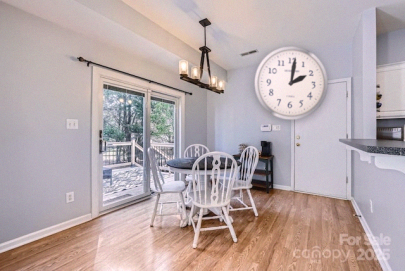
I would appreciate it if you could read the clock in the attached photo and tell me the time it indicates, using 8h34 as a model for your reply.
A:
2h01
